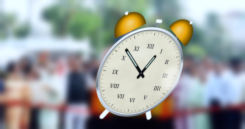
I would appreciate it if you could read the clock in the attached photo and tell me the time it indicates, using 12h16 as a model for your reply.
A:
12h52
